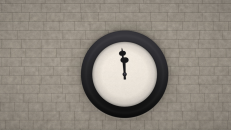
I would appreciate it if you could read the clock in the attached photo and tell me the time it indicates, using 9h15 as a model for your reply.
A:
11h59
